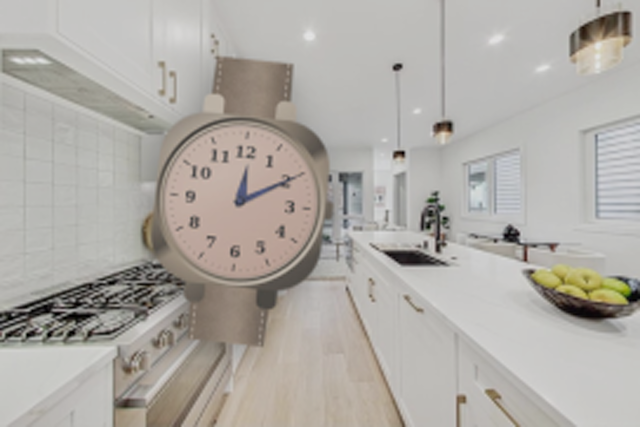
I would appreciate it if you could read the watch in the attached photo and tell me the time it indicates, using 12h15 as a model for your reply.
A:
12h10
